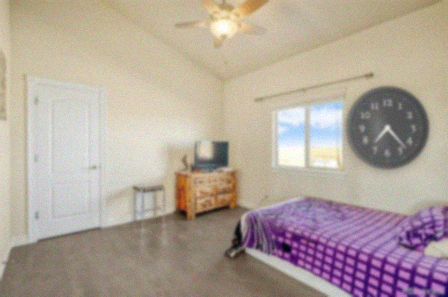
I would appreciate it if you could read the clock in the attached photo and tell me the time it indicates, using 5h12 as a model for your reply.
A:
7h23
